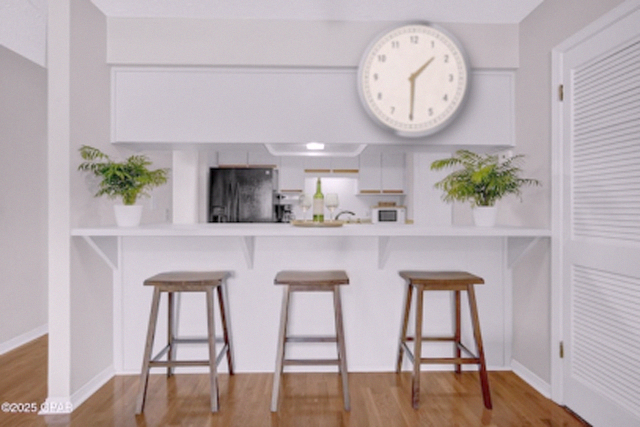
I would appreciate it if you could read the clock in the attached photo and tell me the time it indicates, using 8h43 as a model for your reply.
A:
1h30
